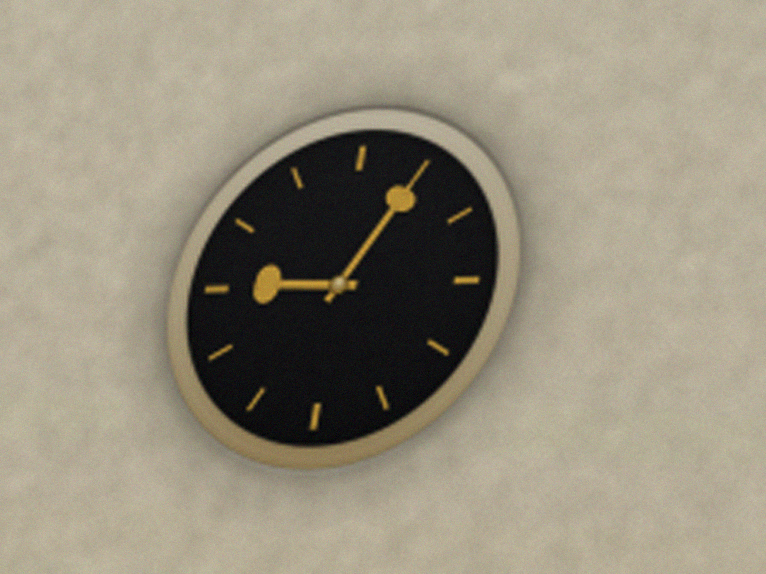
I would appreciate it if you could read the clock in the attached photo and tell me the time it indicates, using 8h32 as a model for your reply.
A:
9h05
